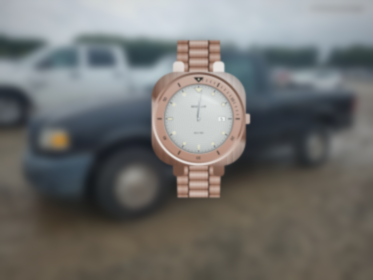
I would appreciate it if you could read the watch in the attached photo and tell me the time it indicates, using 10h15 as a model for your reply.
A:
12h01
